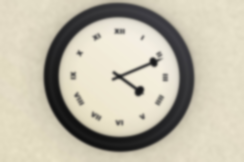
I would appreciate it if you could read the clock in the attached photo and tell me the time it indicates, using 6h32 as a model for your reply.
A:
4h11
